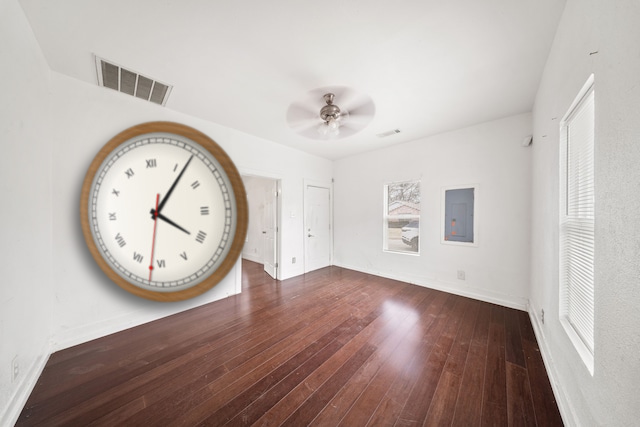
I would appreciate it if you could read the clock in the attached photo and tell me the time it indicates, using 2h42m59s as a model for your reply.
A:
4h06m32s
